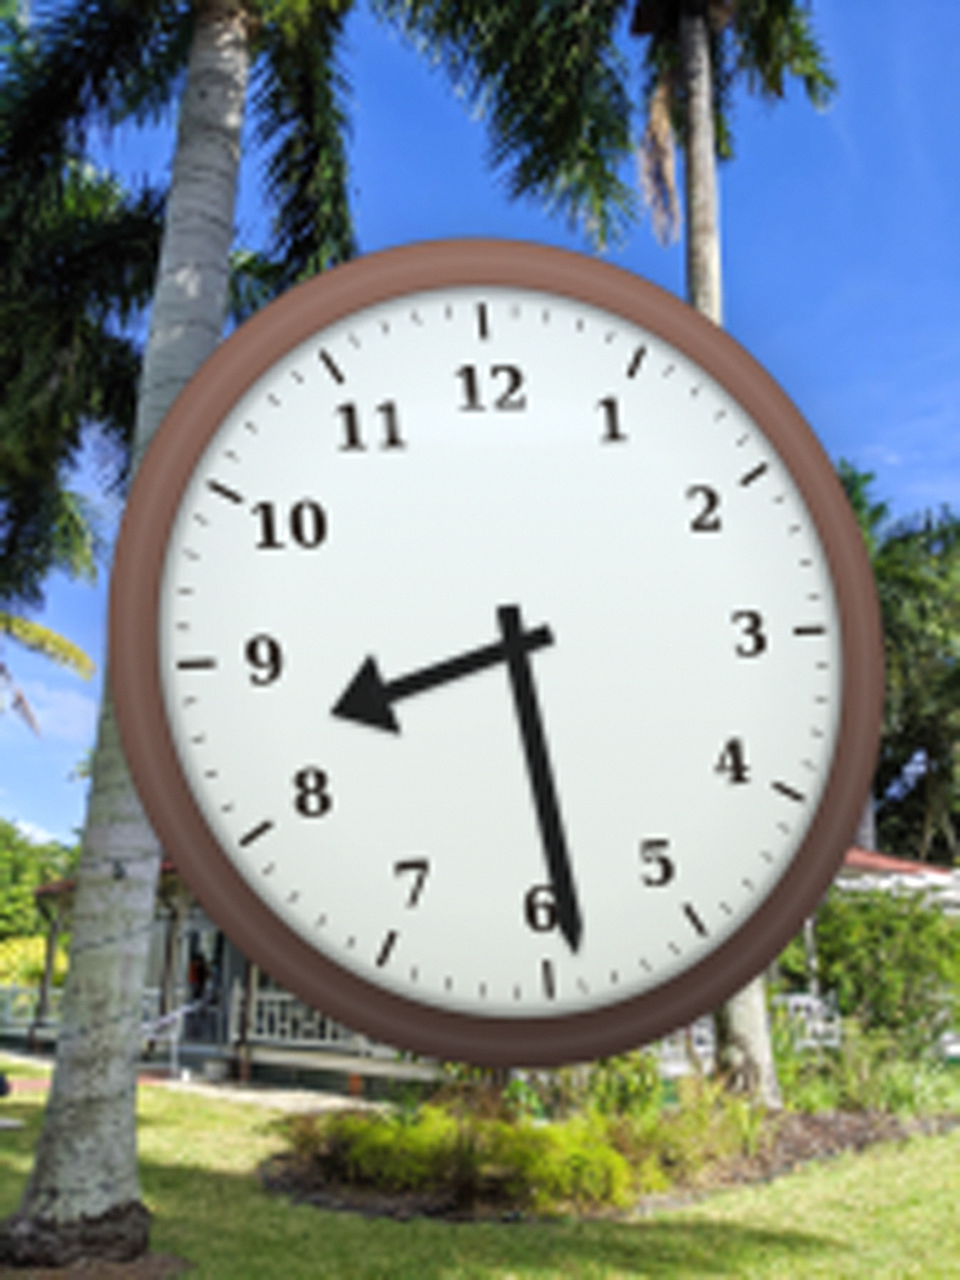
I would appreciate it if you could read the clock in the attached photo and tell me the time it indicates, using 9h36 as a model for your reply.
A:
8h29
